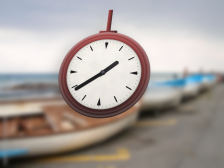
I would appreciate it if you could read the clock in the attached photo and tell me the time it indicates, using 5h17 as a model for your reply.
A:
1h39
